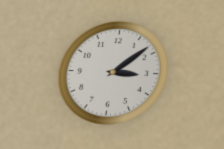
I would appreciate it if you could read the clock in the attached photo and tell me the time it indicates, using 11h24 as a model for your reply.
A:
3h08
